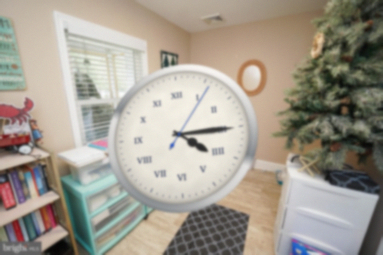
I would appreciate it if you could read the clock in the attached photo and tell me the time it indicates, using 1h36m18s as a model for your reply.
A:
4h15m06s
